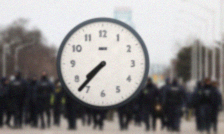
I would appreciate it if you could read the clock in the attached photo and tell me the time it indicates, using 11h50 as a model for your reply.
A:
7h37
